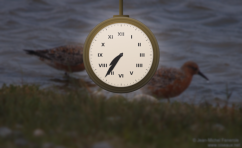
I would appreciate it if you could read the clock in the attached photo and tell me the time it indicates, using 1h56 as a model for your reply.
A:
7h36
